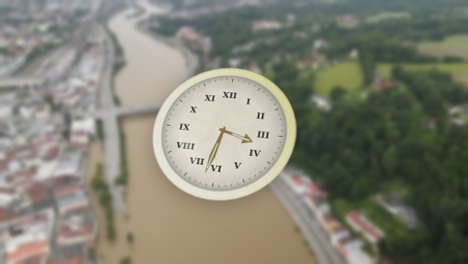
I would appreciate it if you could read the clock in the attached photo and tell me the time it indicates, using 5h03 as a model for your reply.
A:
3h32
